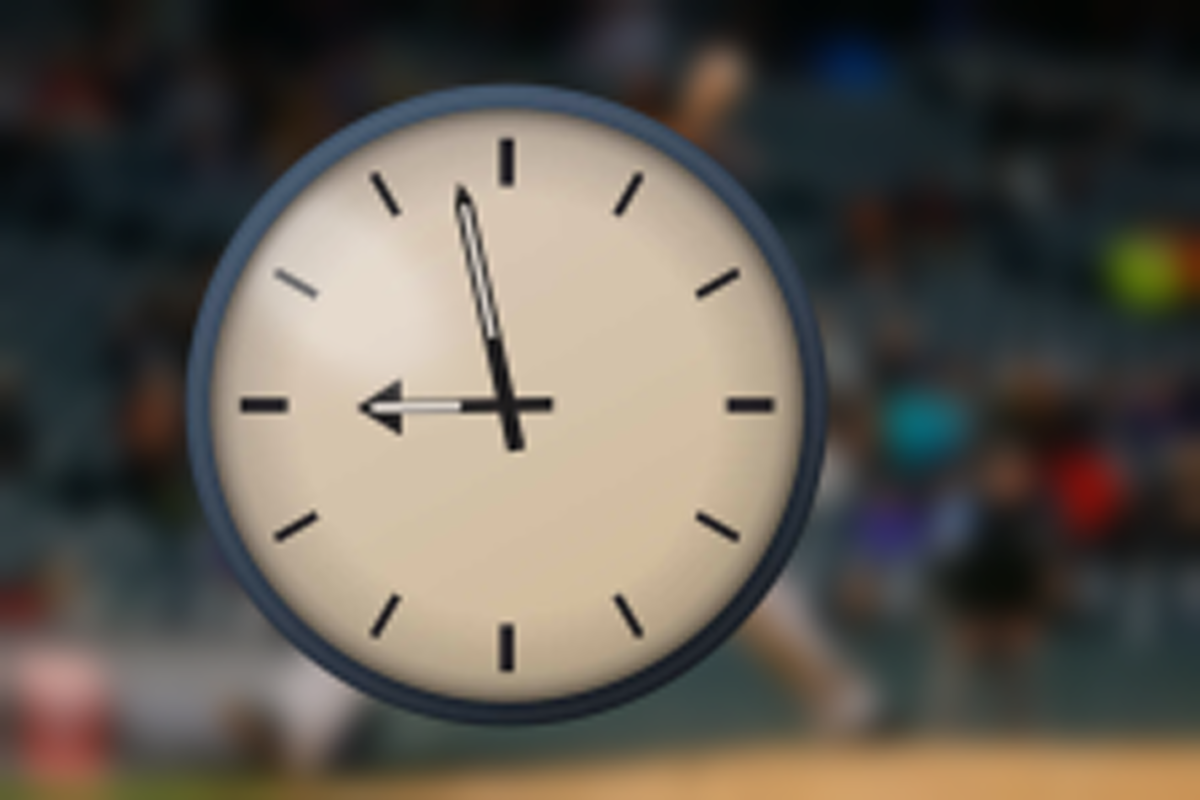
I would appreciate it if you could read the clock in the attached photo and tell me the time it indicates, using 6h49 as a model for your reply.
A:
8h58
